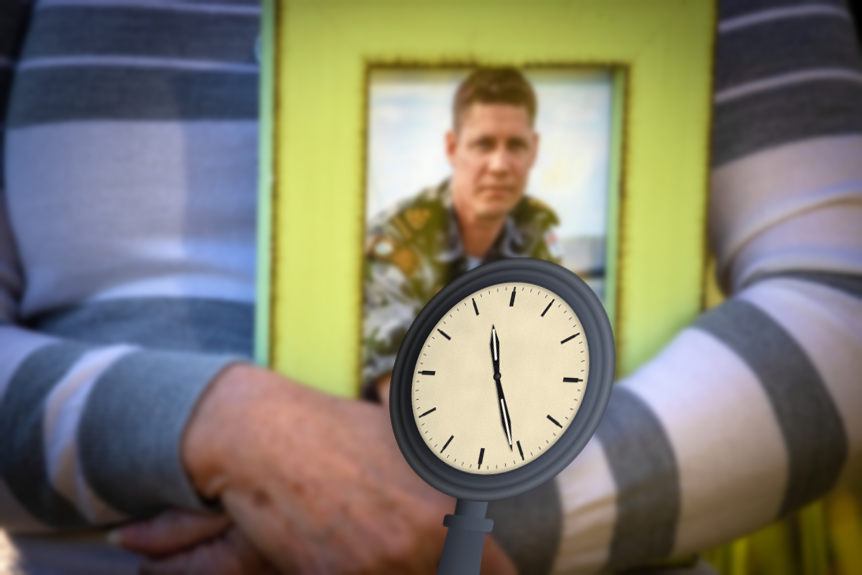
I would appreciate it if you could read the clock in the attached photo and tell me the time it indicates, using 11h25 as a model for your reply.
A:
11h26
